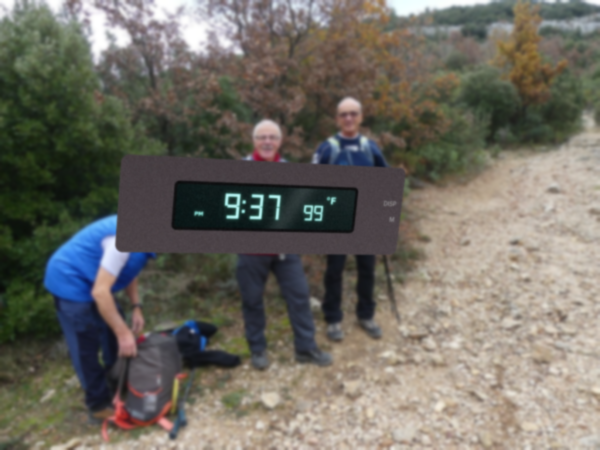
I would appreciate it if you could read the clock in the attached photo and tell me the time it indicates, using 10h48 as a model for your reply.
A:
9h37
